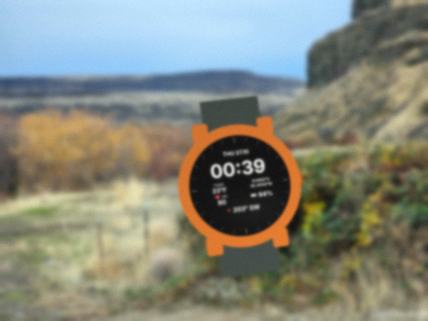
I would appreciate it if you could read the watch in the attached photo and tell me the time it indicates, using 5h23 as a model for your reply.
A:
0h39
